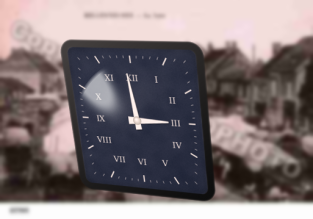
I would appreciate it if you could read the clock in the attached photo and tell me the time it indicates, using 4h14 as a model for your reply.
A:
2h59
